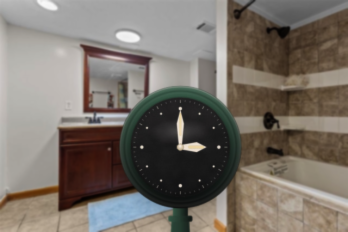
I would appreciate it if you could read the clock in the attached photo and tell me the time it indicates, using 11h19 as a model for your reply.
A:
3h00
